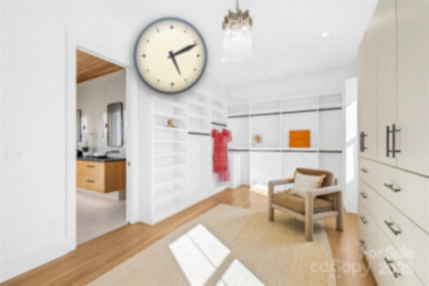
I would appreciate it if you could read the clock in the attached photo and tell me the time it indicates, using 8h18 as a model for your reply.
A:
5h11
